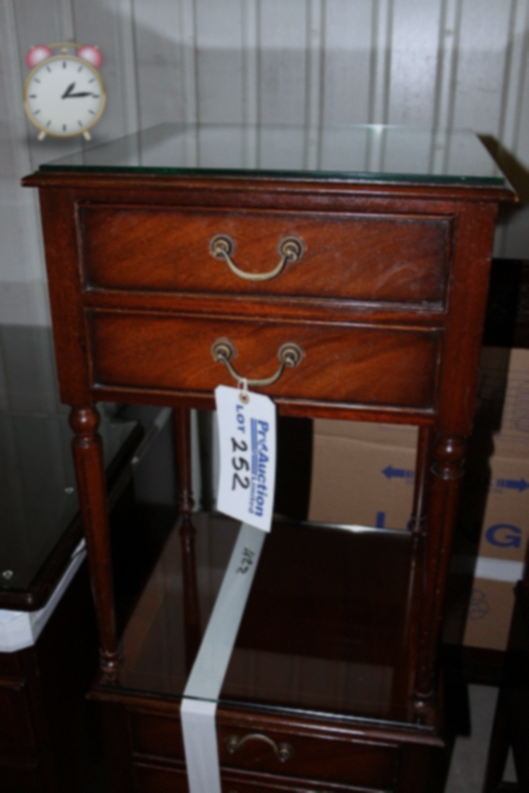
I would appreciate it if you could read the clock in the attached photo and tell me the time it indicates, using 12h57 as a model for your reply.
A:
1h14
